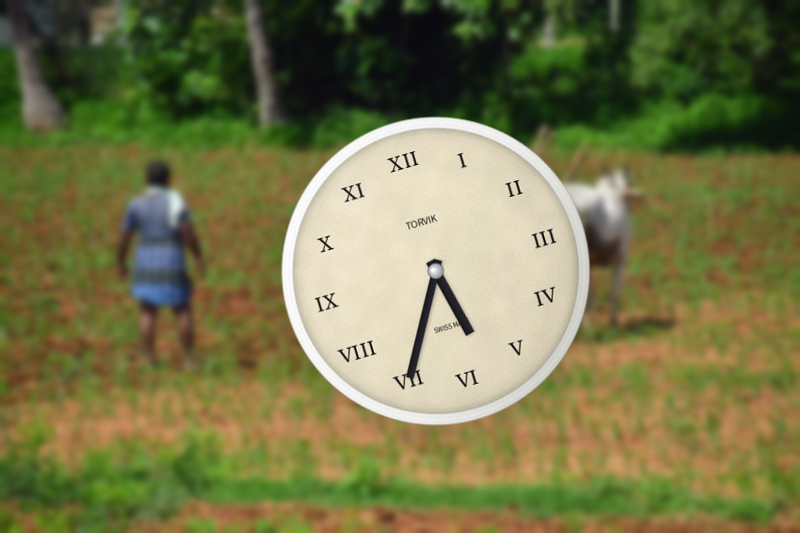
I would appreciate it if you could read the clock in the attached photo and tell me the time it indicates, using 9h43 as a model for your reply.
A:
5h35
